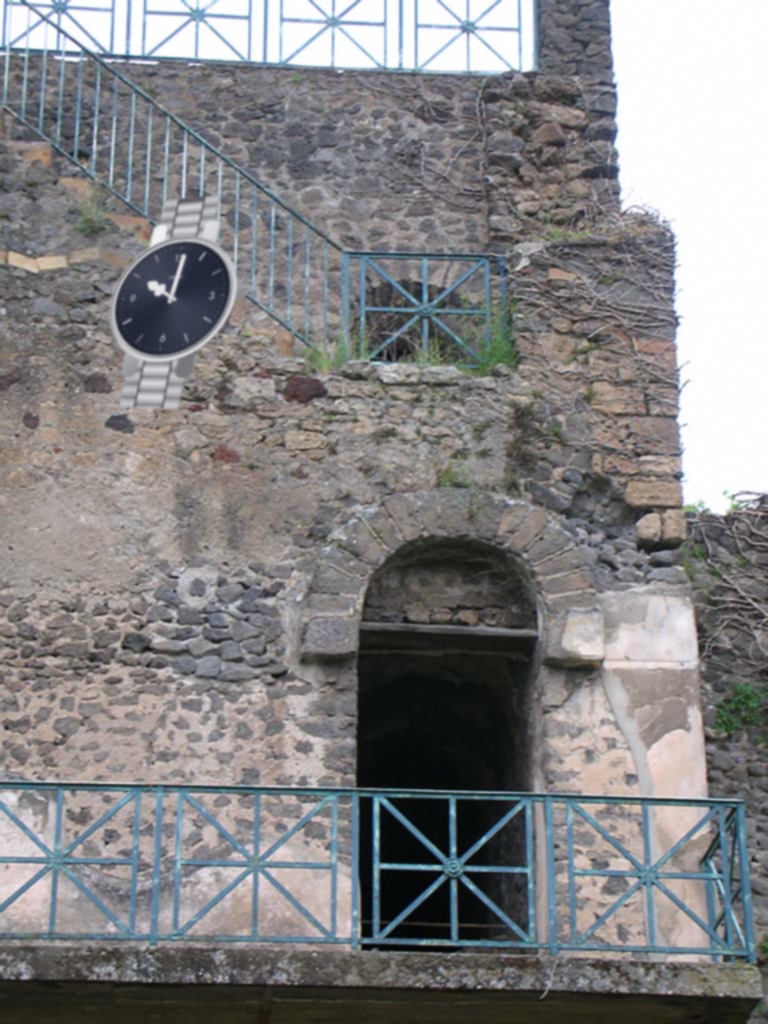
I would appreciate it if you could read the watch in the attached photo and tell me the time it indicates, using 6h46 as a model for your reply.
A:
10h01
